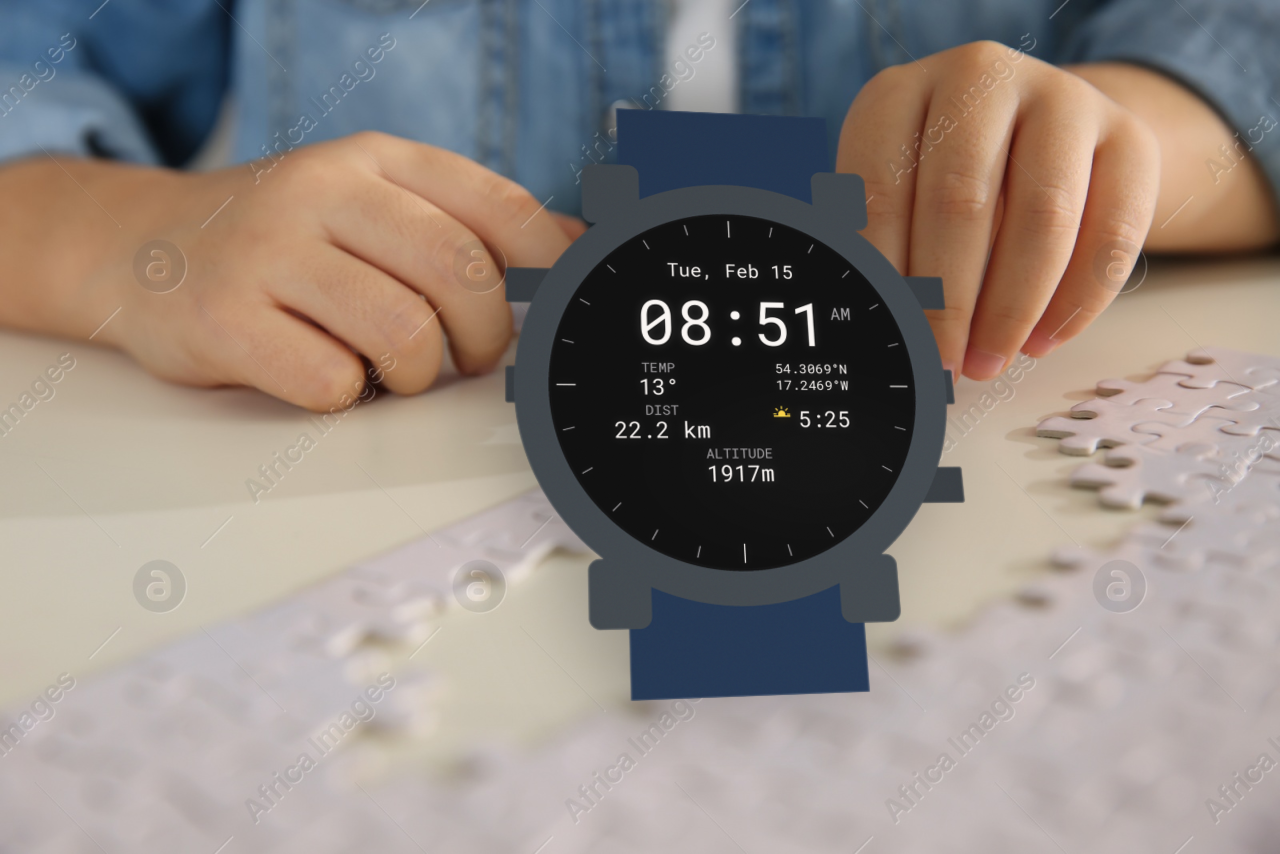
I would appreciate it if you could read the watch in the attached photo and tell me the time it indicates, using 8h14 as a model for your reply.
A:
8h51
